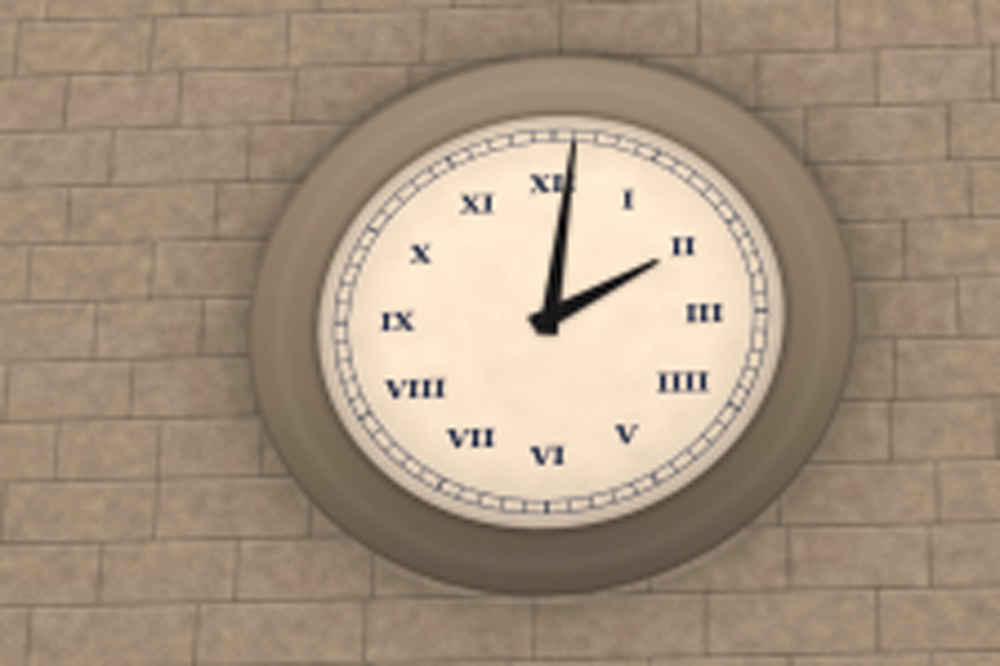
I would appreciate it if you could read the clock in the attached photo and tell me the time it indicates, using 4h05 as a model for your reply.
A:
2h01
